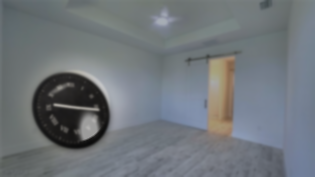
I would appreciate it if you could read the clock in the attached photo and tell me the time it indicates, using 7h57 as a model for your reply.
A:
9h16
